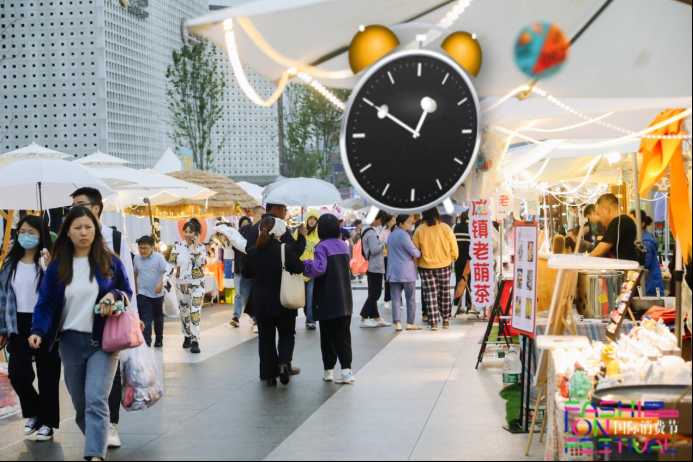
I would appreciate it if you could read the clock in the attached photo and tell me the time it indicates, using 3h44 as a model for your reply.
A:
12h50
